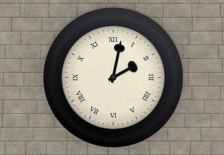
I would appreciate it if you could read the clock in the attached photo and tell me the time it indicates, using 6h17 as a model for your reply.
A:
2h02
